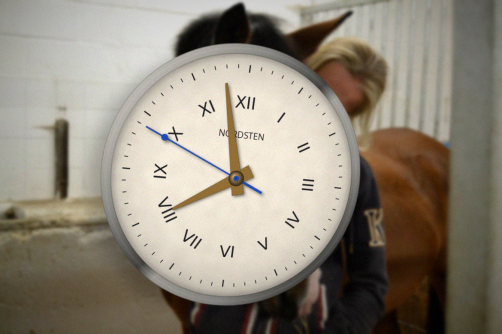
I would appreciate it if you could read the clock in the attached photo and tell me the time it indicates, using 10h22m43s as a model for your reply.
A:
7h57m49s
